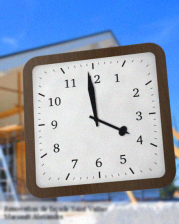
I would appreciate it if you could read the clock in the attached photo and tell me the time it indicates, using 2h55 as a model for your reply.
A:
3h59
